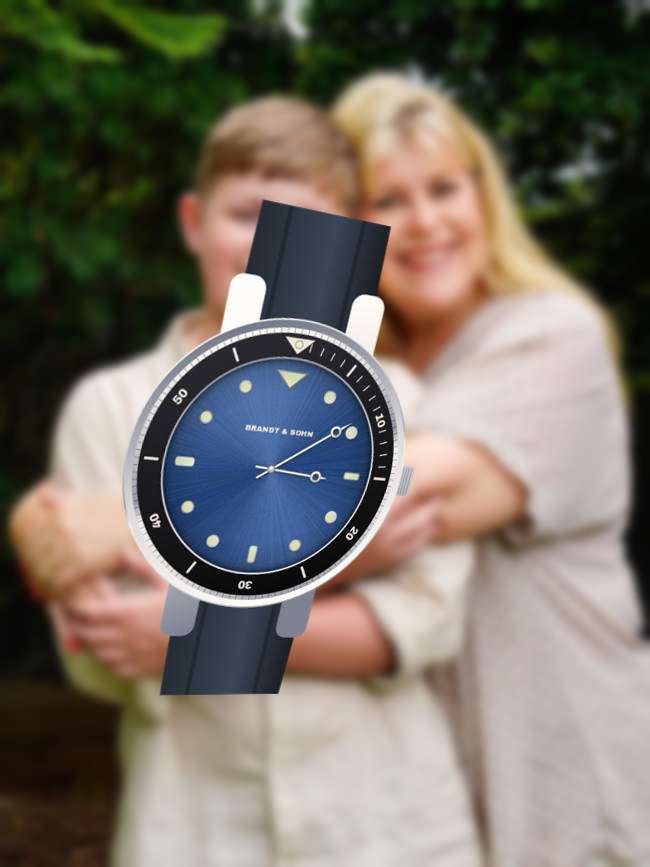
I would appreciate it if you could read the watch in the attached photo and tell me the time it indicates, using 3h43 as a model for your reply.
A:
3h09
